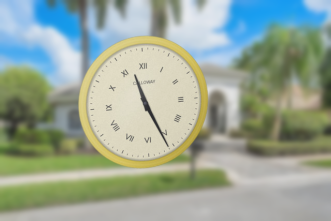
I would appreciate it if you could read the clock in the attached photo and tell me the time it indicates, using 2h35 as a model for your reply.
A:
11h26
